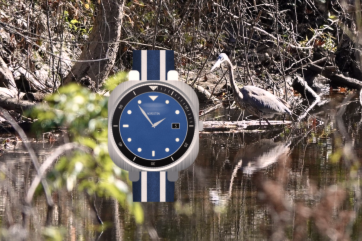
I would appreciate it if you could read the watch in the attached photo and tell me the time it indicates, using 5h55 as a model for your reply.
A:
1h54
